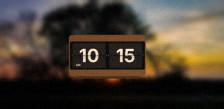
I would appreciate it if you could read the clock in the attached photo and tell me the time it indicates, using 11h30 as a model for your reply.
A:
10h15
